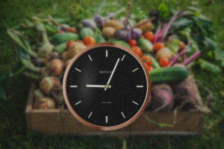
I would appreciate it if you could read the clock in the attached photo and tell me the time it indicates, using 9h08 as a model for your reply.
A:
9h04
